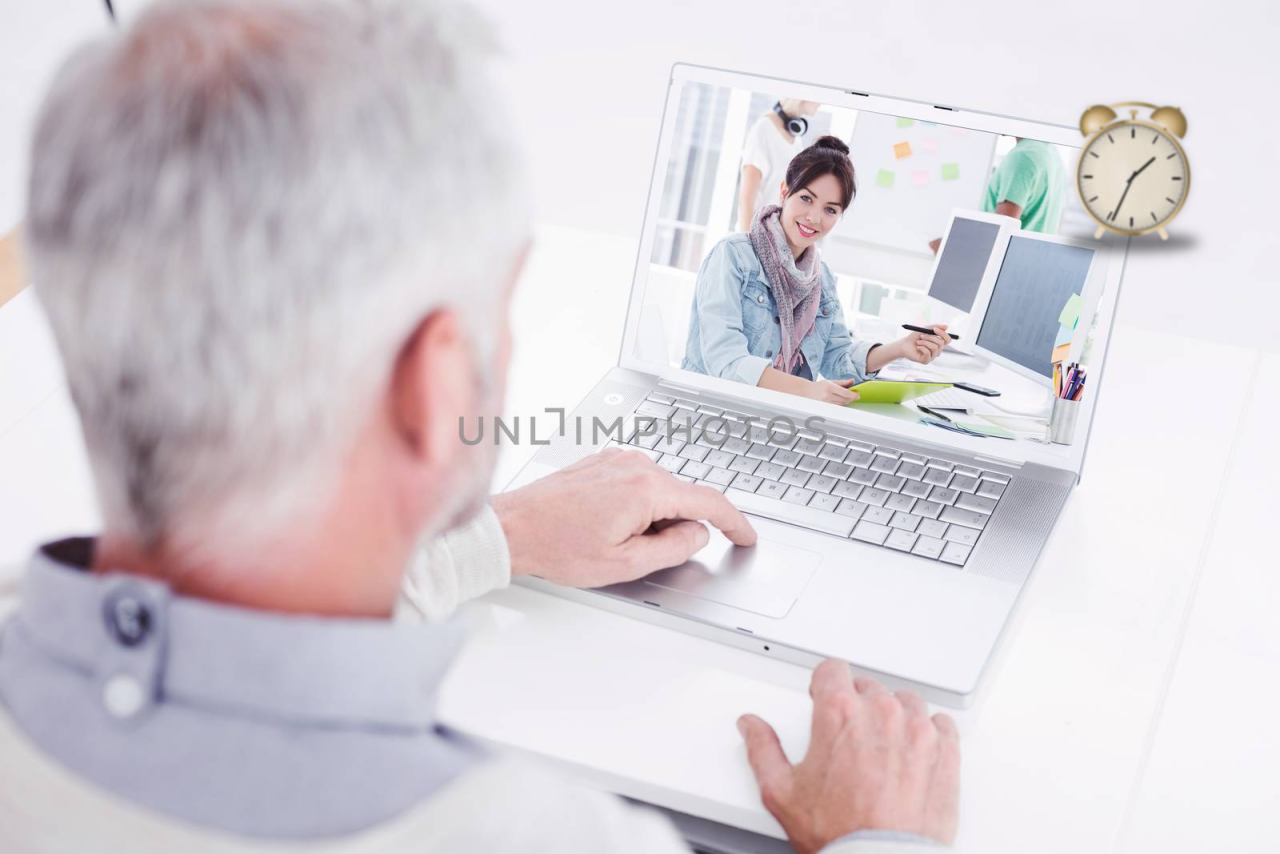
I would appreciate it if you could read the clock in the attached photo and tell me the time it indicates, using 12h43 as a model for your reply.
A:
1h34
